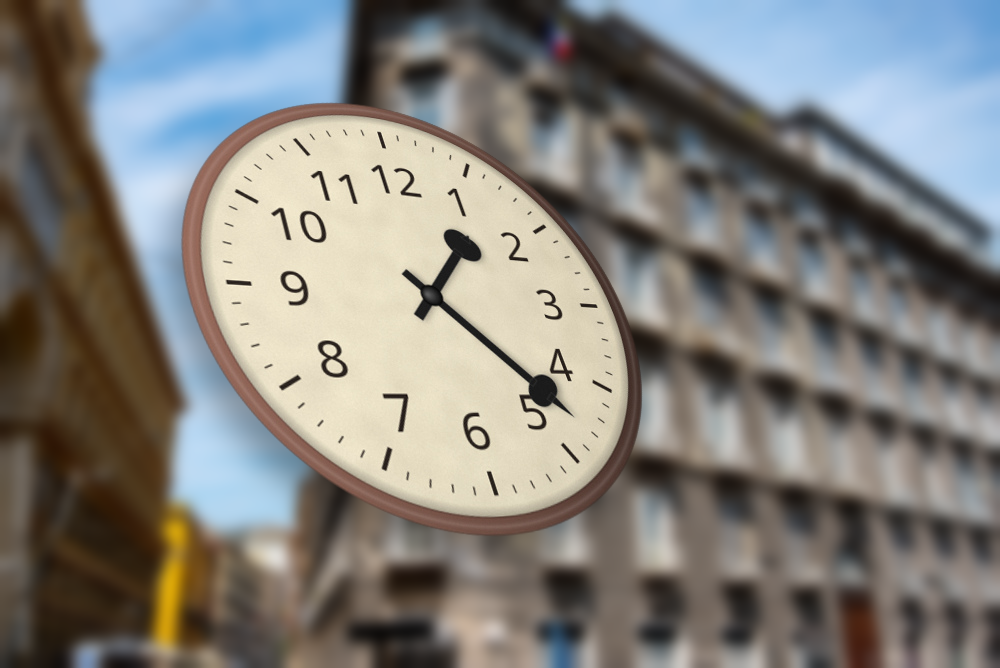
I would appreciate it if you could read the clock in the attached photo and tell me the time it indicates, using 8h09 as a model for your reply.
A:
1h23
